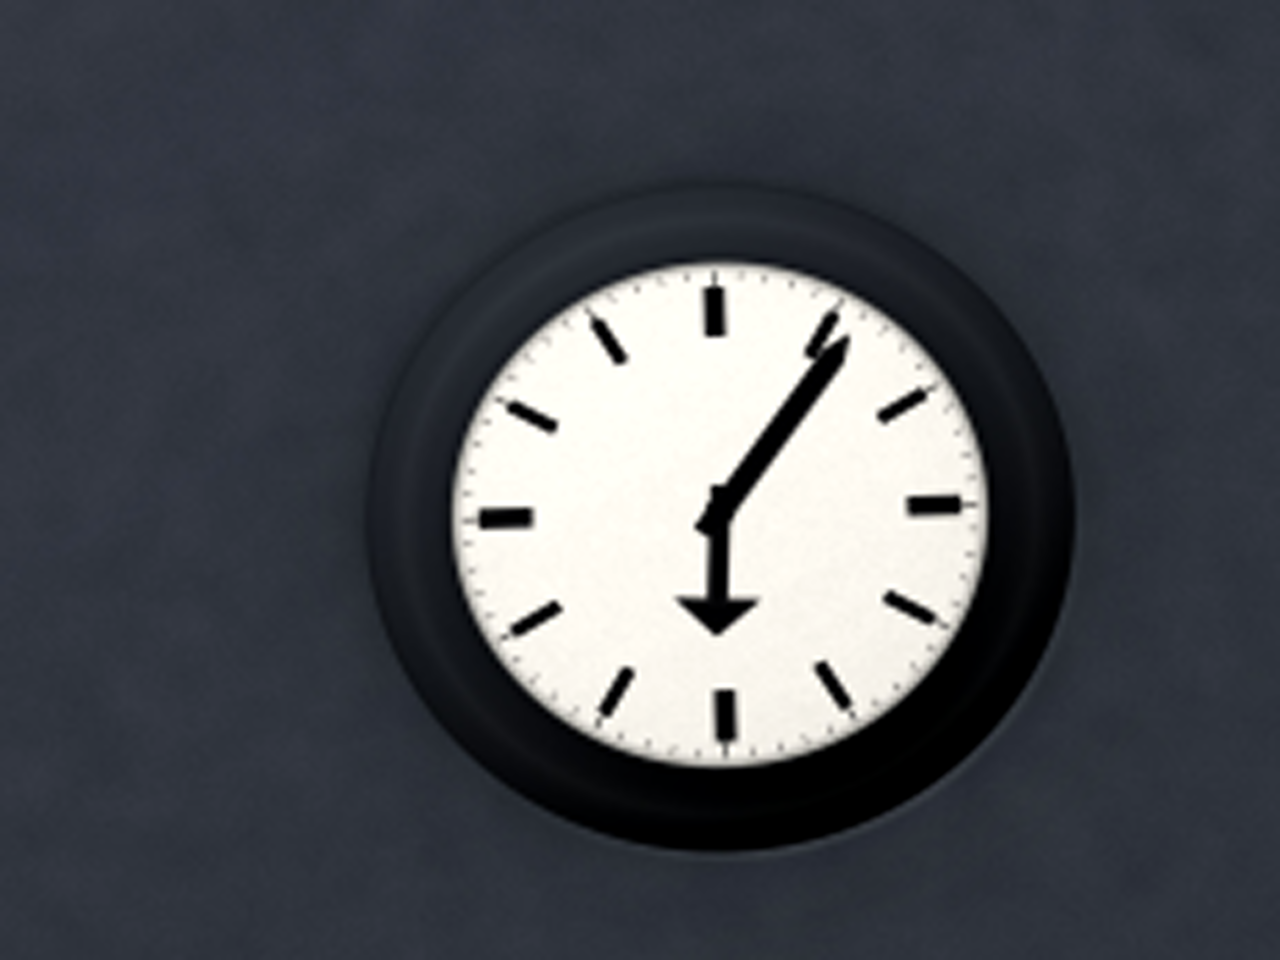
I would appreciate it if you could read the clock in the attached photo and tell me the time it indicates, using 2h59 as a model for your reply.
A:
6h06
